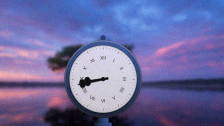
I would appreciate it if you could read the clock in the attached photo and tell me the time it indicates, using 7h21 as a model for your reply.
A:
8h43
